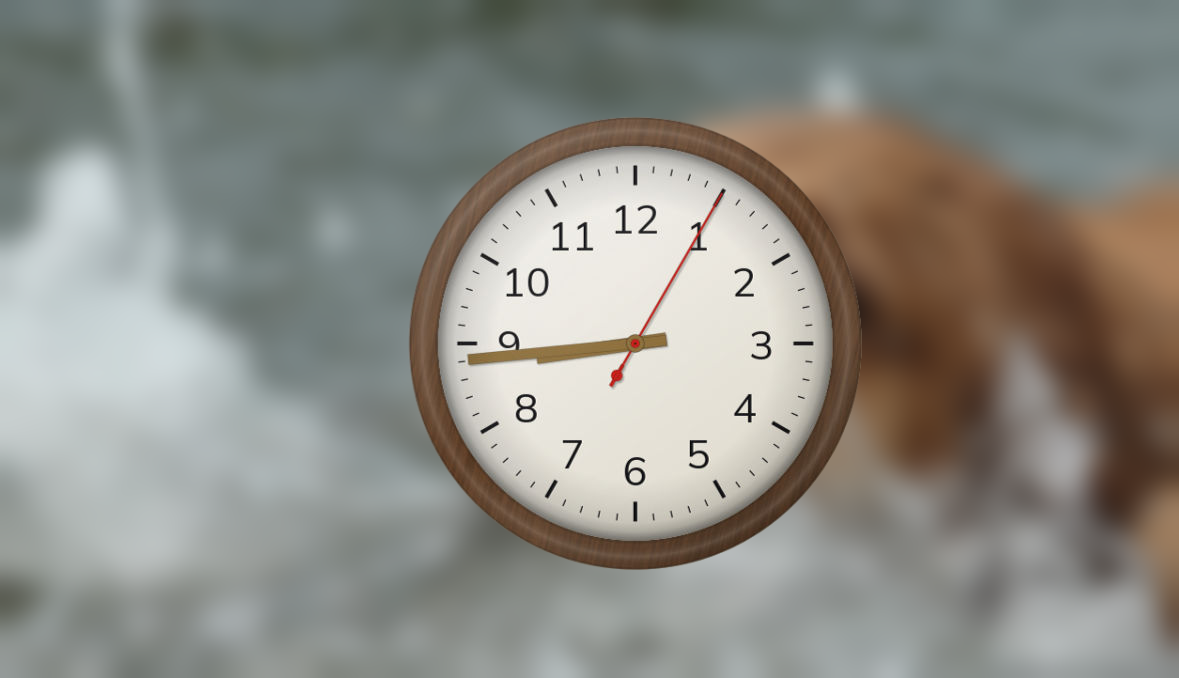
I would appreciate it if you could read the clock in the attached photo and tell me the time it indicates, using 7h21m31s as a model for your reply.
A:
8h44m05s
